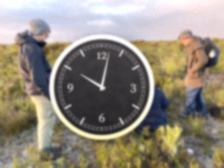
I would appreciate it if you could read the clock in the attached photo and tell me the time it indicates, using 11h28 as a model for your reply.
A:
10h02
